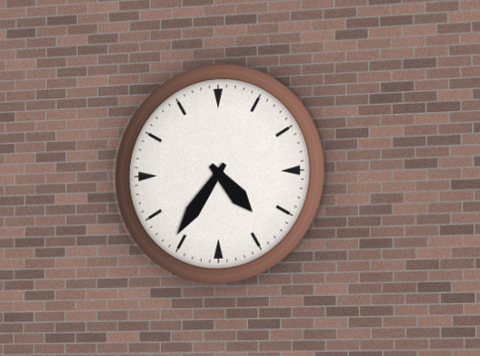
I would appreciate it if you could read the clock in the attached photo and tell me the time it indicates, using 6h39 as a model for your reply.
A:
4h36
